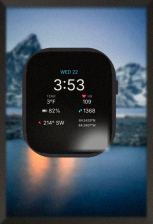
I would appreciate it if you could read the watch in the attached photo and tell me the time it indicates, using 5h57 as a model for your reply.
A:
3h53
